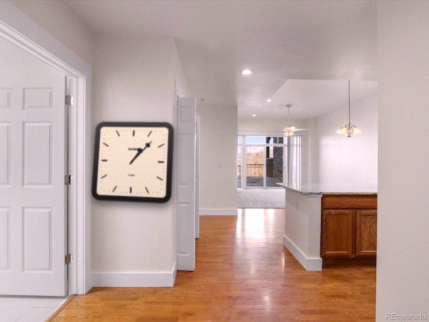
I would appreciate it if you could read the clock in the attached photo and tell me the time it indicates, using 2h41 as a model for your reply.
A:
1h07
